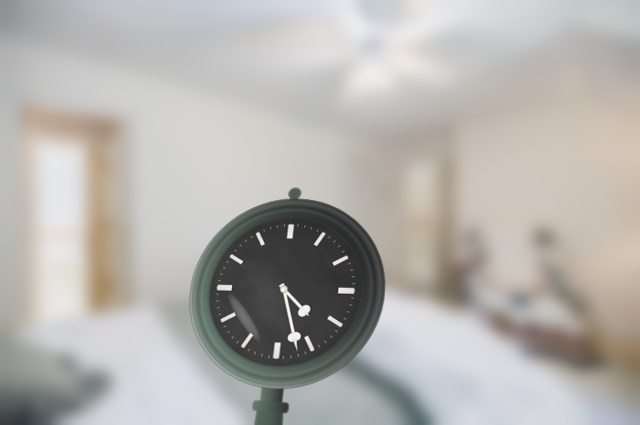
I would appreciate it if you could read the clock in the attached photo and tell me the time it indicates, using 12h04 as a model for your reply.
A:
4h27
